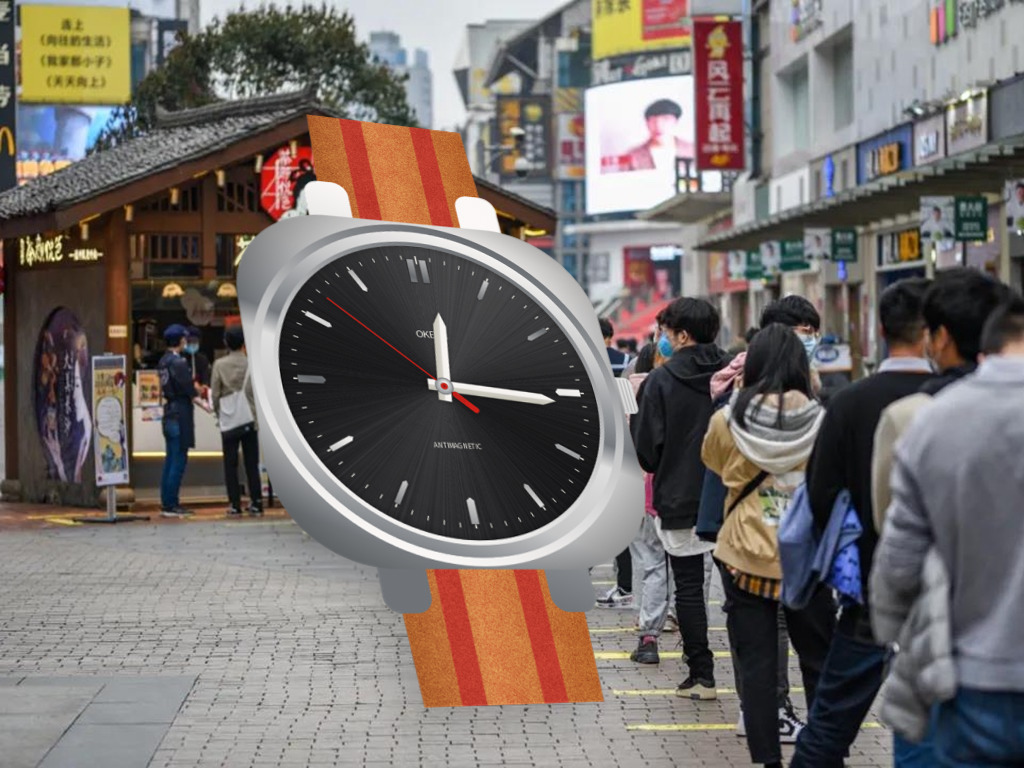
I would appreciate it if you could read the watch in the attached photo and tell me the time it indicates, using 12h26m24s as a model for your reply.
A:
12h15m52s
